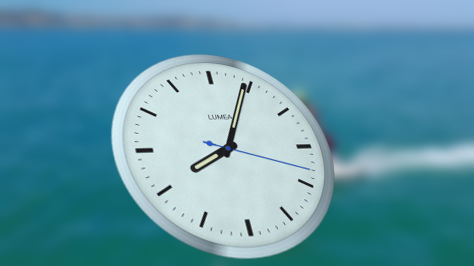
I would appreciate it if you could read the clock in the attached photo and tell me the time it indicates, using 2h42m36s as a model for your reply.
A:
8h04m18s
